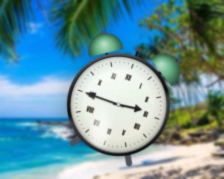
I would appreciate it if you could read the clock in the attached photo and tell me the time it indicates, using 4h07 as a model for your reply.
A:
2h45
